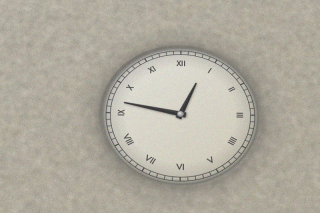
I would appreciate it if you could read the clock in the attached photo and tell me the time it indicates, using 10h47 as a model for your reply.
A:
12h47
